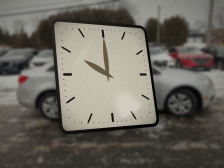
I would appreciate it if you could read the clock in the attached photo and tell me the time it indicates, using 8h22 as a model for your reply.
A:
10h00
